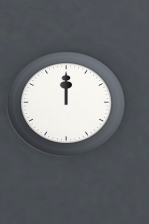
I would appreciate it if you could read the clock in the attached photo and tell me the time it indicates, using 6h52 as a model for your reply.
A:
12h00
